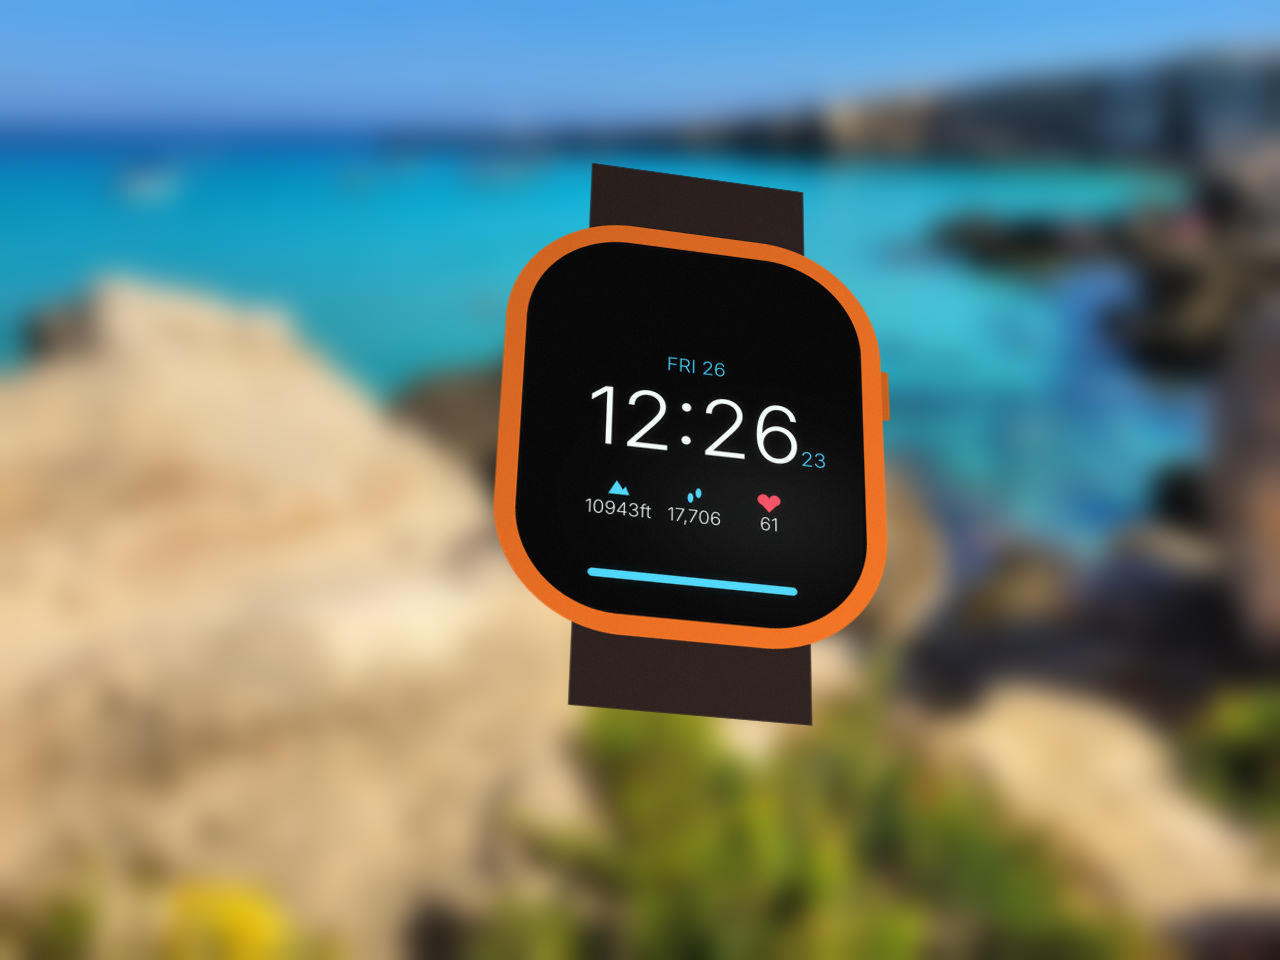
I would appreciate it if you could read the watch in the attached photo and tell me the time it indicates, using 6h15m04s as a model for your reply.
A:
12h26m23s
